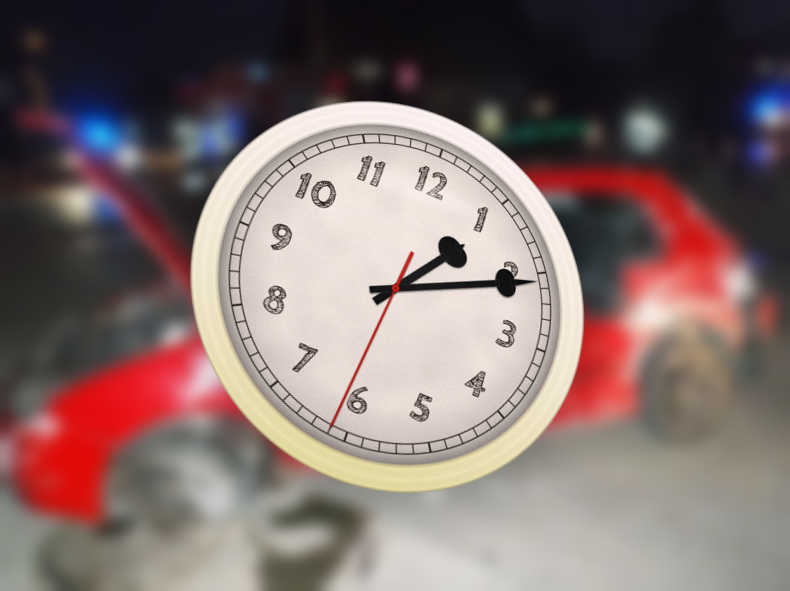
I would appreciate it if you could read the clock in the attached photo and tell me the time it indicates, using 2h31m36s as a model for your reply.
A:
1h10m31s
